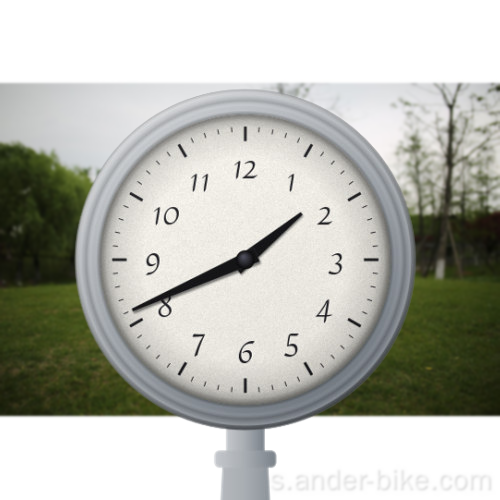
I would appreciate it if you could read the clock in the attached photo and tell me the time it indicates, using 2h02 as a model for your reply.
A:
1h41
